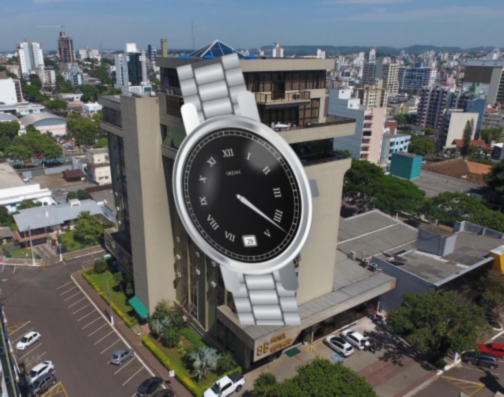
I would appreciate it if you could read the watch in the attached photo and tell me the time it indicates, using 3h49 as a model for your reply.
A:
4h22
